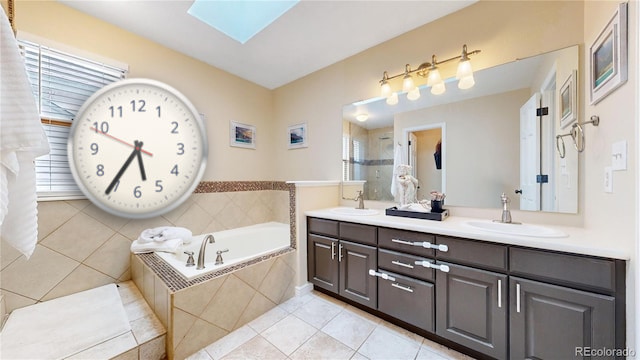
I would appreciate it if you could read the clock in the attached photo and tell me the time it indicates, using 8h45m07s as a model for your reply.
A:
5h35m49s
